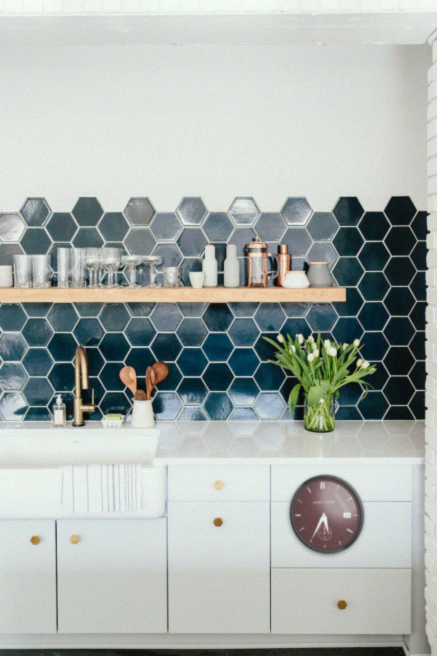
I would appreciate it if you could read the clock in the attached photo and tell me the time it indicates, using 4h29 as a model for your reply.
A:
5h35
